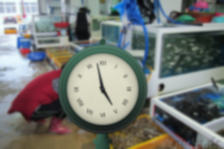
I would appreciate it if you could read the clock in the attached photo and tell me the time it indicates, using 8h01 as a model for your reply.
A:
4h58
